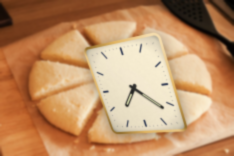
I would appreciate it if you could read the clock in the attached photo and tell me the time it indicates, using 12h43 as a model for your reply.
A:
7h22
